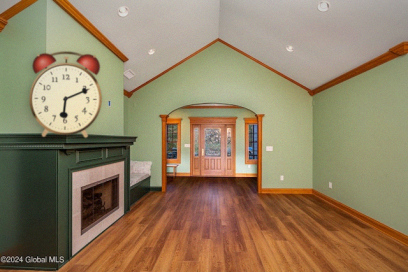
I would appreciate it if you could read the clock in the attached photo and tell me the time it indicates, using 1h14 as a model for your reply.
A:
6h11
